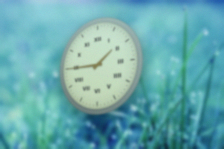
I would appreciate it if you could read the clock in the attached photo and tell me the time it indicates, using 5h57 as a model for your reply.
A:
1h45
